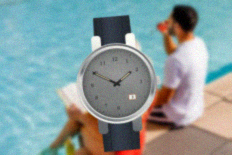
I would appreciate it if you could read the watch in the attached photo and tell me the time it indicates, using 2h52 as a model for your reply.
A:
1h50
